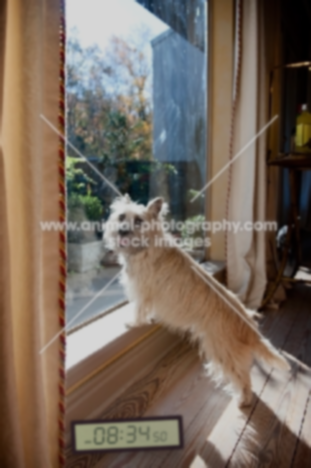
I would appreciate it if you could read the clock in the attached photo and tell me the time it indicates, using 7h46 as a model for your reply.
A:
8h34
